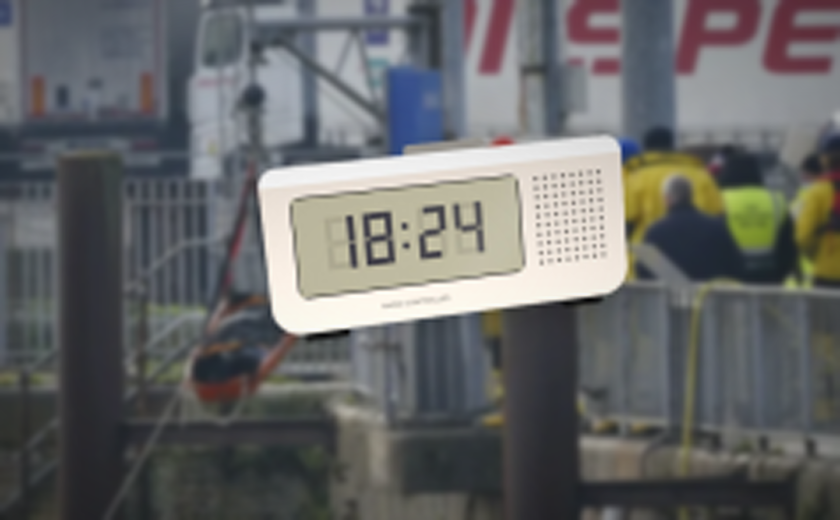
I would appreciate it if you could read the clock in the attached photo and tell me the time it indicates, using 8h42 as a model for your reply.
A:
18h24
